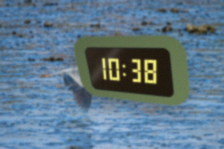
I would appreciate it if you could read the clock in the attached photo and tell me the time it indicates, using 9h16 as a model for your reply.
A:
10h38
